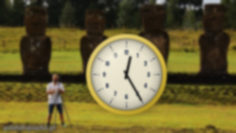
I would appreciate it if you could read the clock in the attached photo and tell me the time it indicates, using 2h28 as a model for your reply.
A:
12h25
